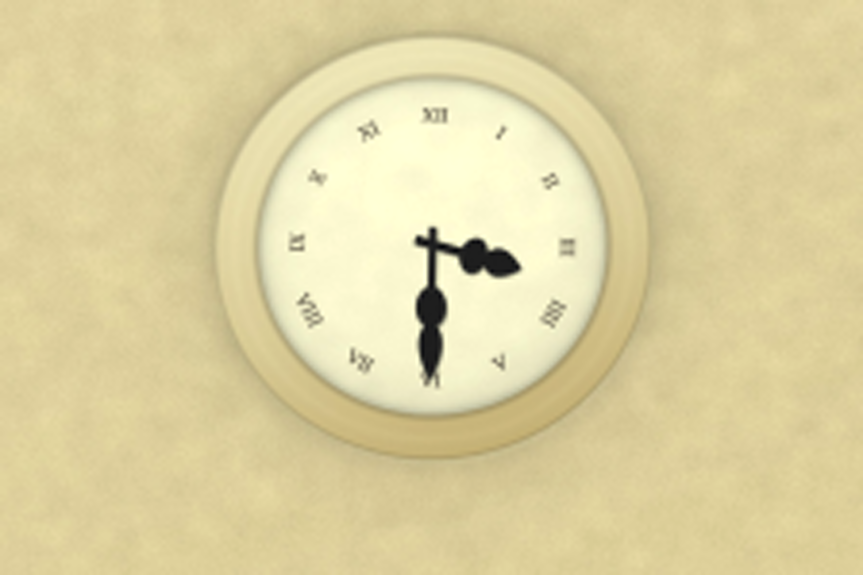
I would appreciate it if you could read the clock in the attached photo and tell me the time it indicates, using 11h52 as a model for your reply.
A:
3h30
